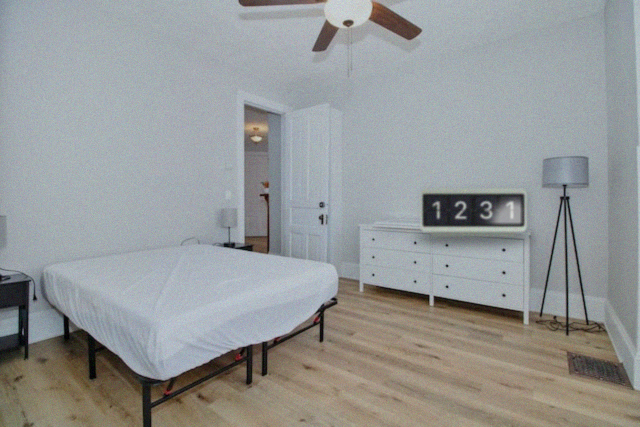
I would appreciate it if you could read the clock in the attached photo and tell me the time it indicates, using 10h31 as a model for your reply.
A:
12h31
